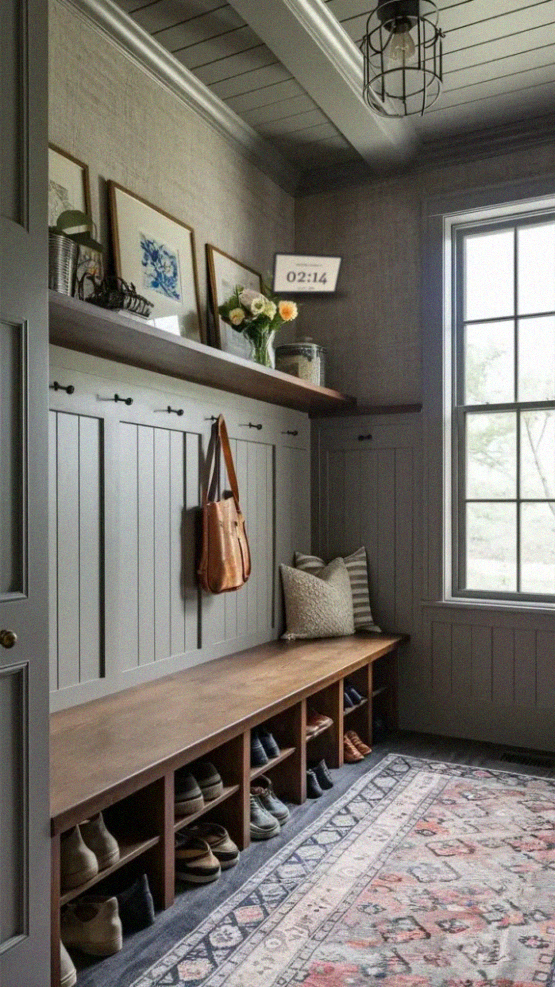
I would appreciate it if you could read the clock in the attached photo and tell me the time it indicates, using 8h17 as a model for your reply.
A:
2h14
